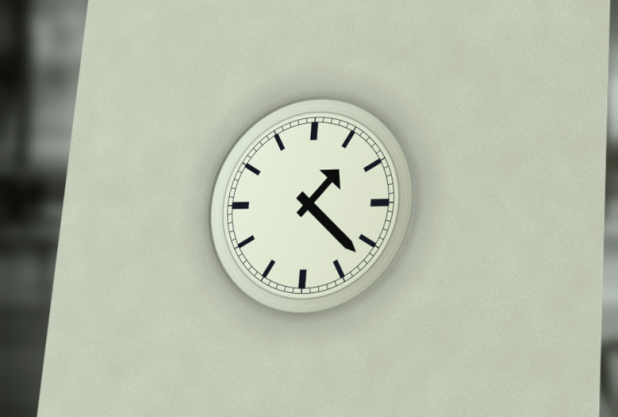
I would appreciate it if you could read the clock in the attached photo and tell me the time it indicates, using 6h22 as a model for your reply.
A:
1h22
